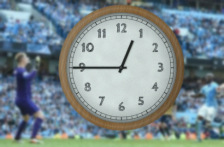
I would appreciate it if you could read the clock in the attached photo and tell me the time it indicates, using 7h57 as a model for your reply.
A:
12h45
